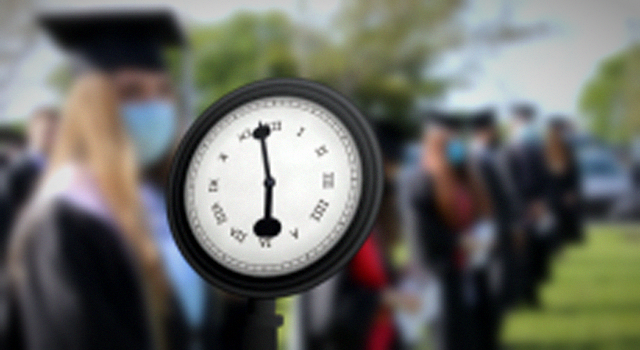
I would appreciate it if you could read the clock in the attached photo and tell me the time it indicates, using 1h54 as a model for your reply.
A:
5h58
